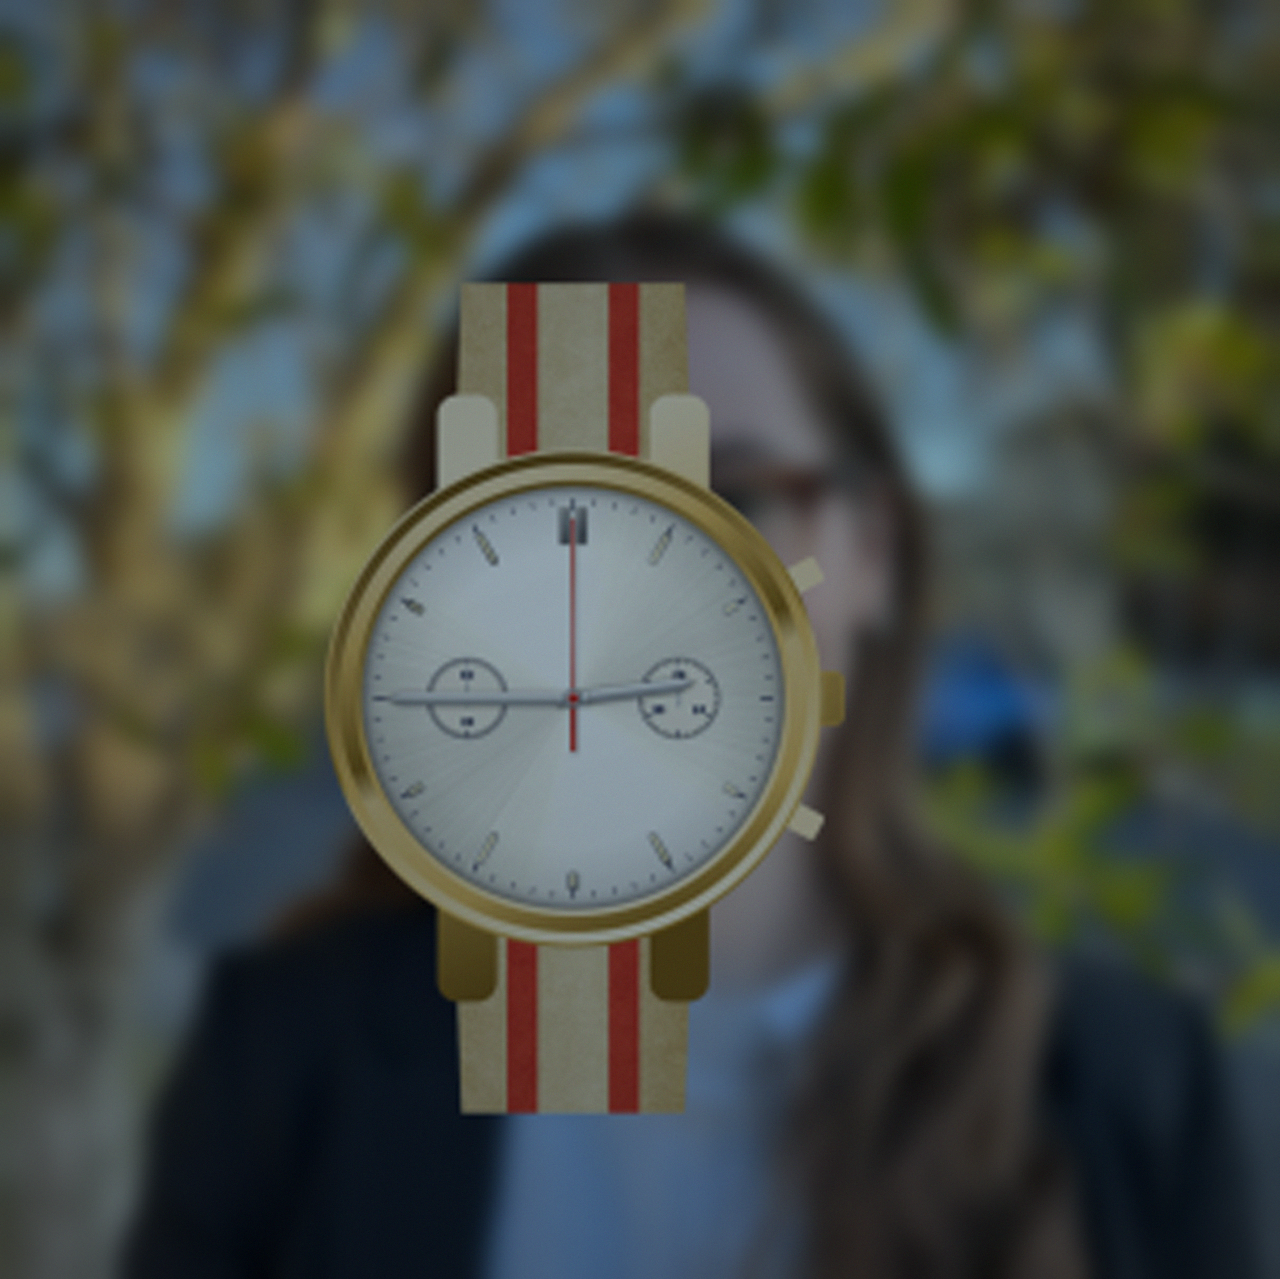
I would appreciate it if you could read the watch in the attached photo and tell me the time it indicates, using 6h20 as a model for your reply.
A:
2h45
